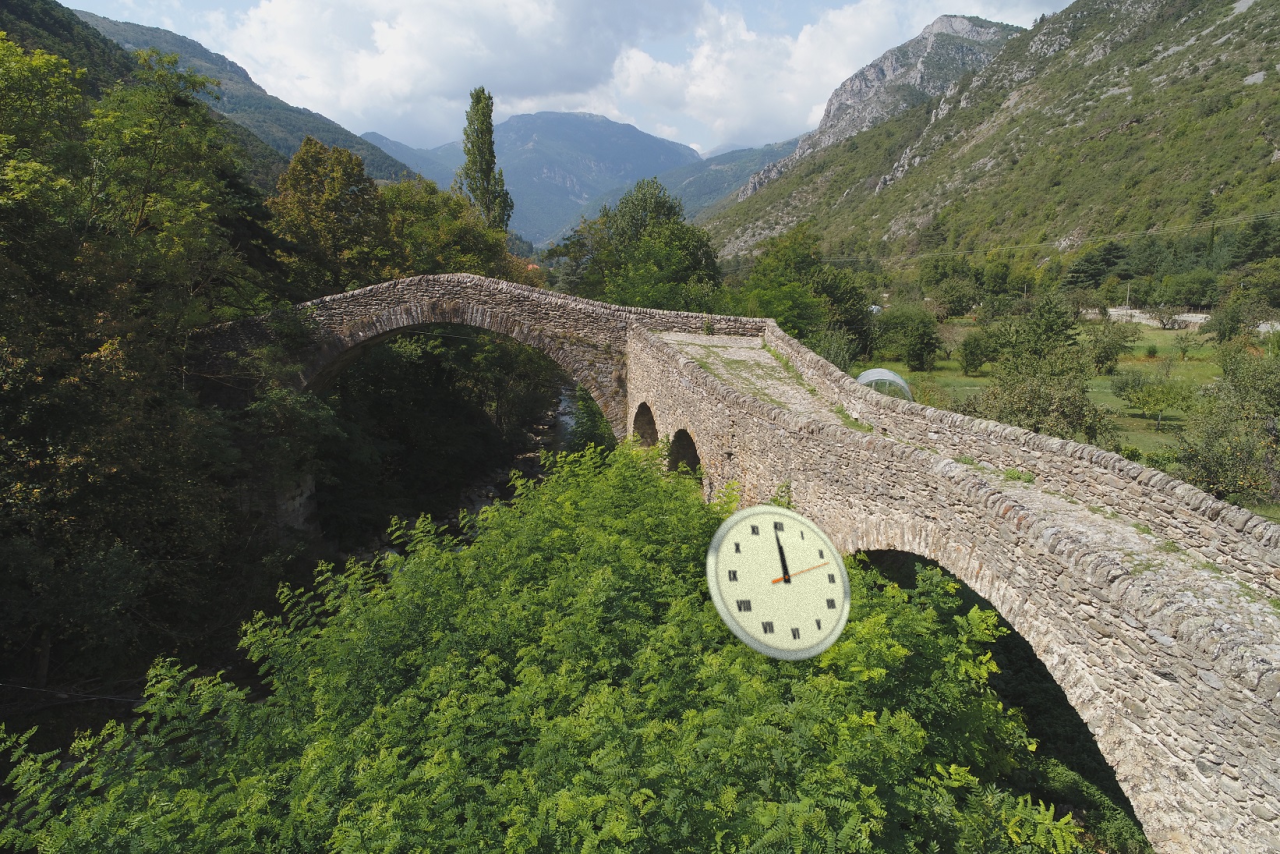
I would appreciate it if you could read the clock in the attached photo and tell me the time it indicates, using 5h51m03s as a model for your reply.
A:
11h59m12s
